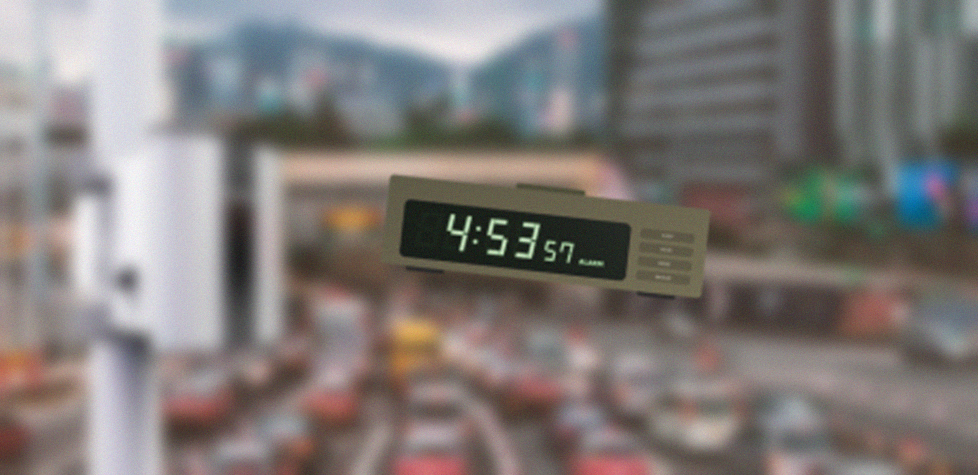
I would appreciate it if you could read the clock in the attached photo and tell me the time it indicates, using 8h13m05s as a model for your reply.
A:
4h53m57s
